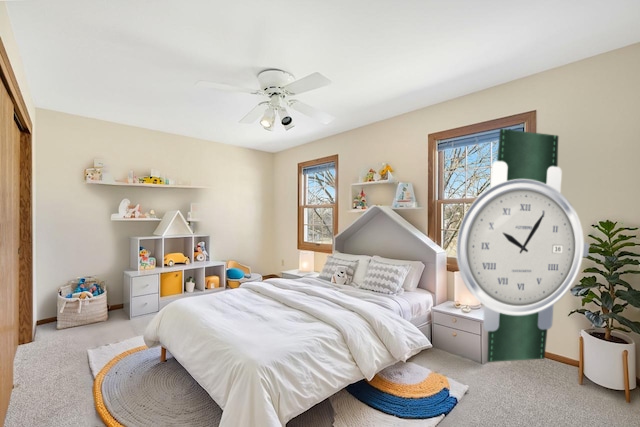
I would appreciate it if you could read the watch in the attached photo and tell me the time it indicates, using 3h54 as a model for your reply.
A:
10h05
